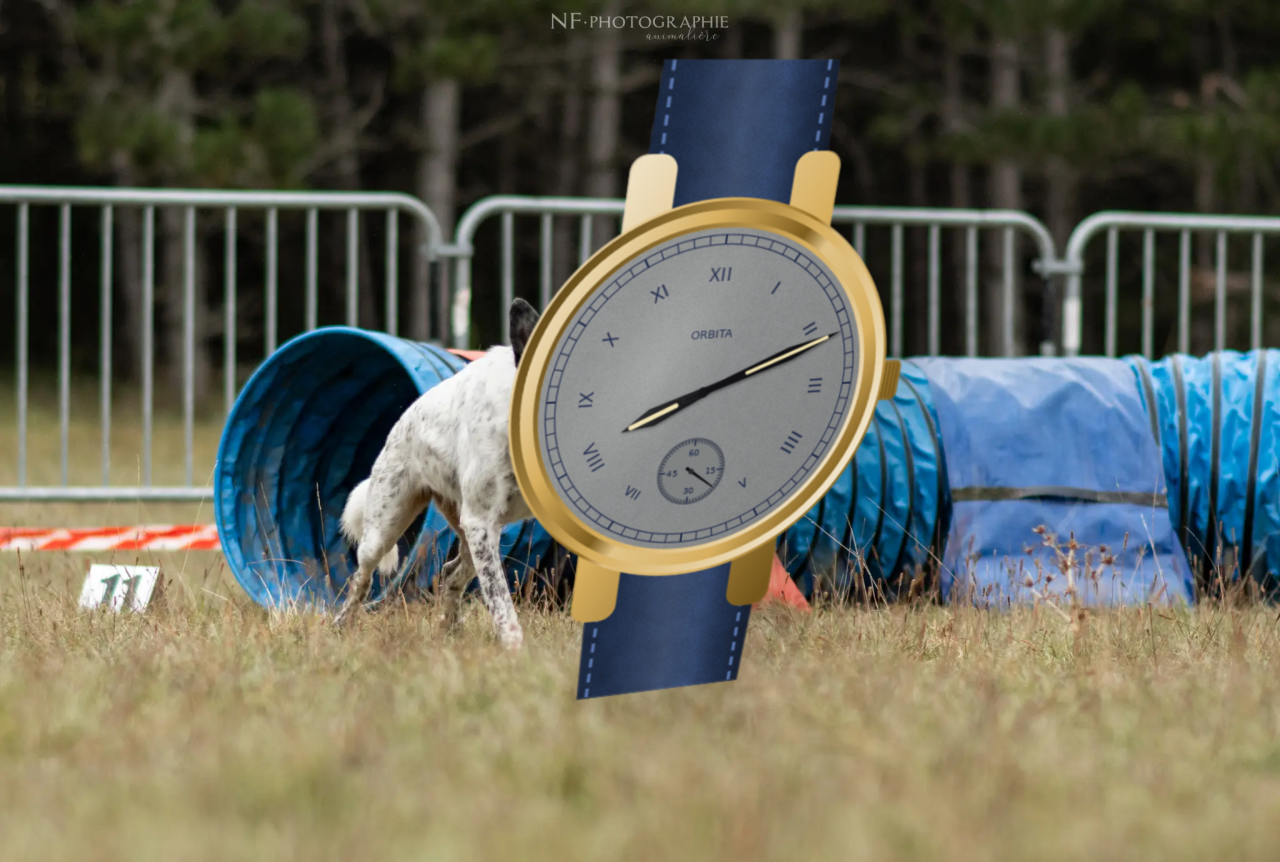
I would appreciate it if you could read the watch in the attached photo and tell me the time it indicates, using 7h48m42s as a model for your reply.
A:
8h11m21s
